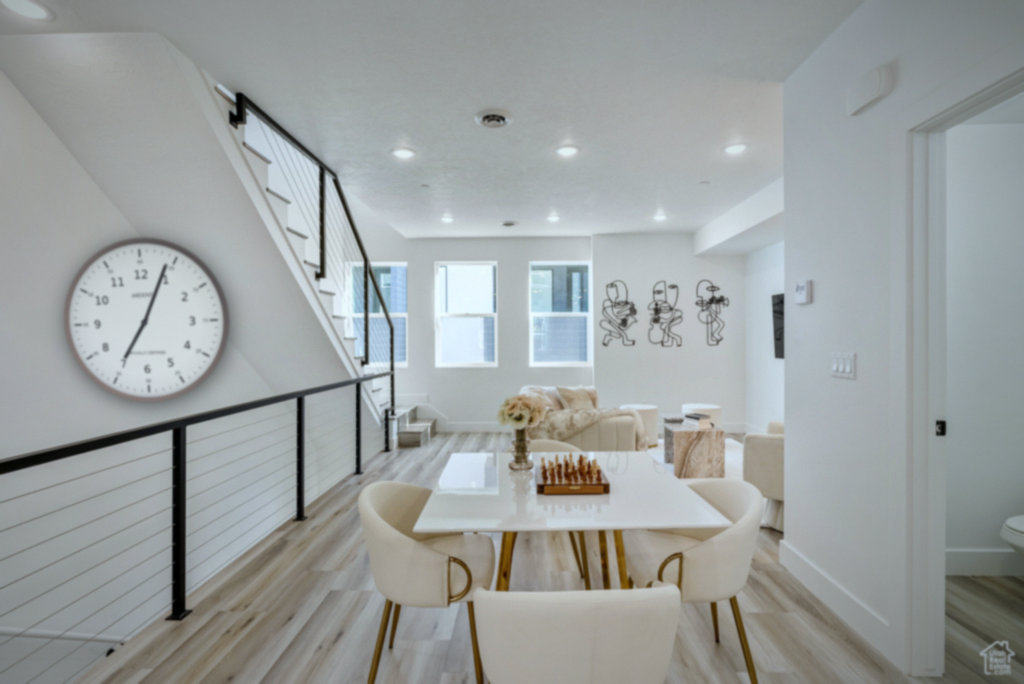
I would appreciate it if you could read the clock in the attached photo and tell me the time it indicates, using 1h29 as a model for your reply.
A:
7h04
